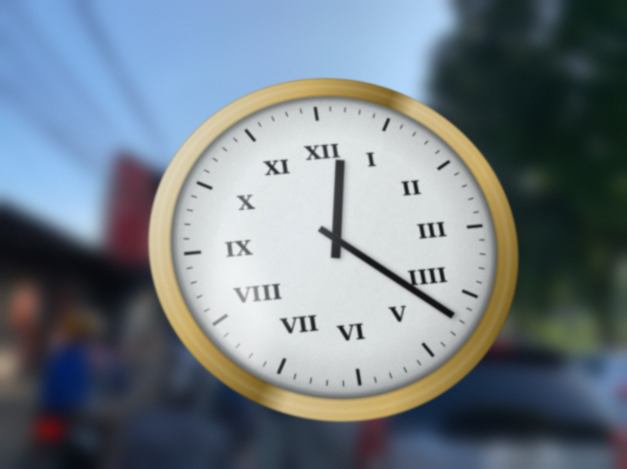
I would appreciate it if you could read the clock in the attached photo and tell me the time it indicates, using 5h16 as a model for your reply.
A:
12h22
